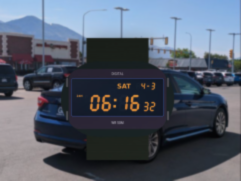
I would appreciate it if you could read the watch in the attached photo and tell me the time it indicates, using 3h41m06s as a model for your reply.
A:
6h16m32s
